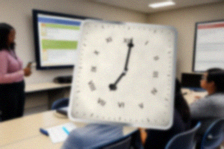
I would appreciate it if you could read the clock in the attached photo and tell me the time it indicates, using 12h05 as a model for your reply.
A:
7h01
